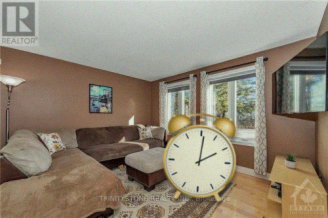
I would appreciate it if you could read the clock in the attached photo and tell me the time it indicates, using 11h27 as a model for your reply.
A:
2h01
